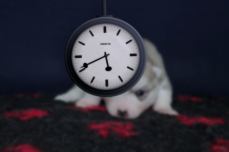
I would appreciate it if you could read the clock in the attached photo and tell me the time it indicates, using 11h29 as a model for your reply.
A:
5h41
